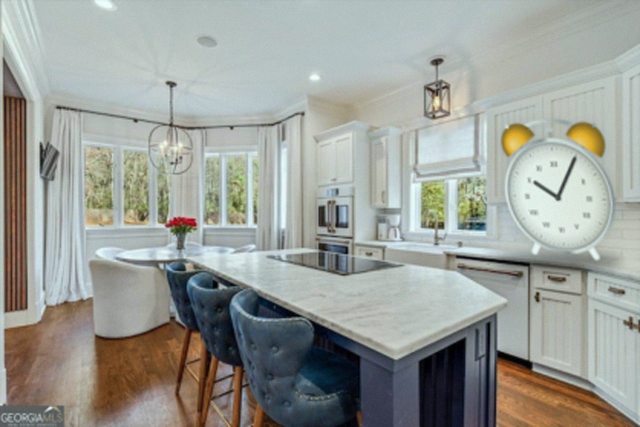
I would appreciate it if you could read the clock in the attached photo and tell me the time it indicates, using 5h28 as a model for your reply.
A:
10h05
